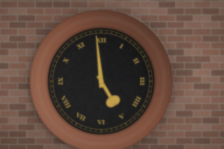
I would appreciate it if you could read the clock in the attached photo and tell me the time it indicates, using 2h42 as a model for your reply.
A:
4h59
